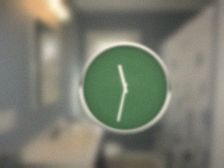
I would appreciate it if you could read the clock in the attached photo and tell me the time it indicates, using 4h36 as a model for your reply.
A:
11h32
